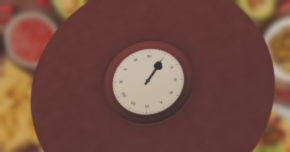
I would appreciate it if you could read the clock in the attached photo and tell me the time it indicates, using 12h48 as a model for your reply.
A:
1h05
